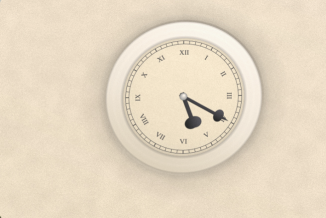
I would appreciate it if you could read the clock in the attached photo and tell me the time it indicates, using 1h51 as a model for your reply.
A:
5h20
